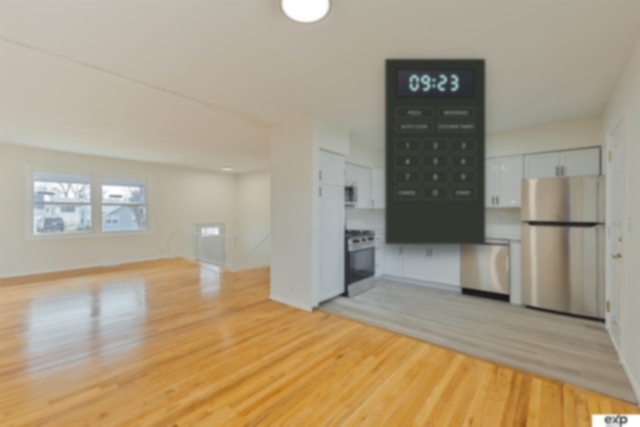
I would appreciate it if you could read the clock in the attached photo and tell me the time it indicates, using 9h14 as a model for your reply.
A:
9h23
